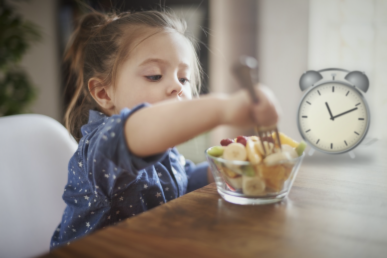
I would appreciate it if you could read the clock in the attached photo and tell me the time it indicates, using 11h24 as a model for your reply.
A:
11h11
